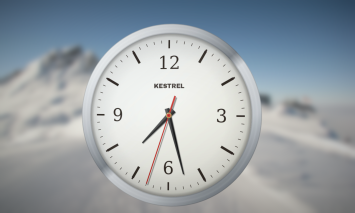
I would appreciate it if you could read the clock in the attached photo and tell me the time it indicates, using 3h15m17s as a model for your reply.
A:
7h27m33s
